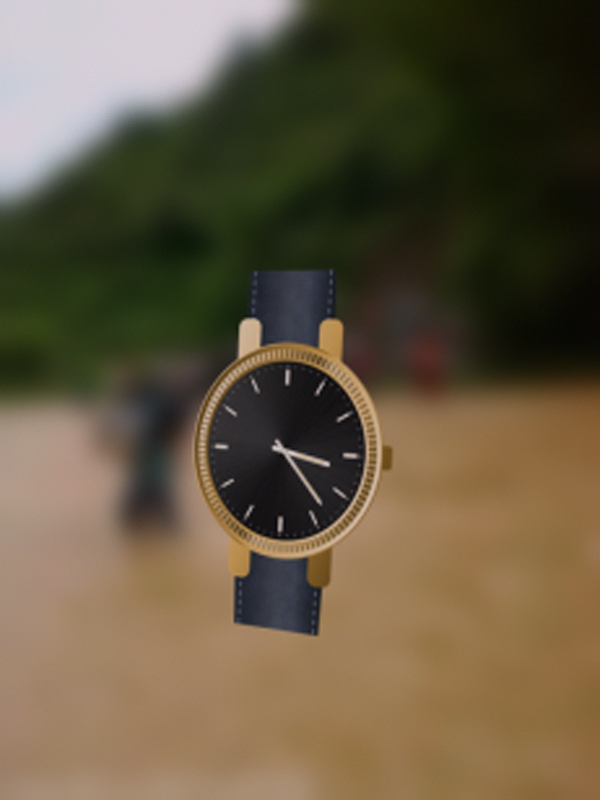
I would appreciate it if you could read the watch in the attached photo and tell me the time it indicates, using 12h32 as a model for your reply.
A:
3h23
